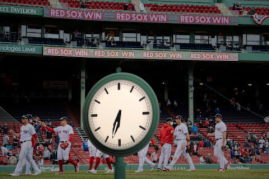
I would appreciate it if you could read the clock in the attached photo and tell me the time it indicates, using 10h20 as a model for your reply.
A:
6h33
